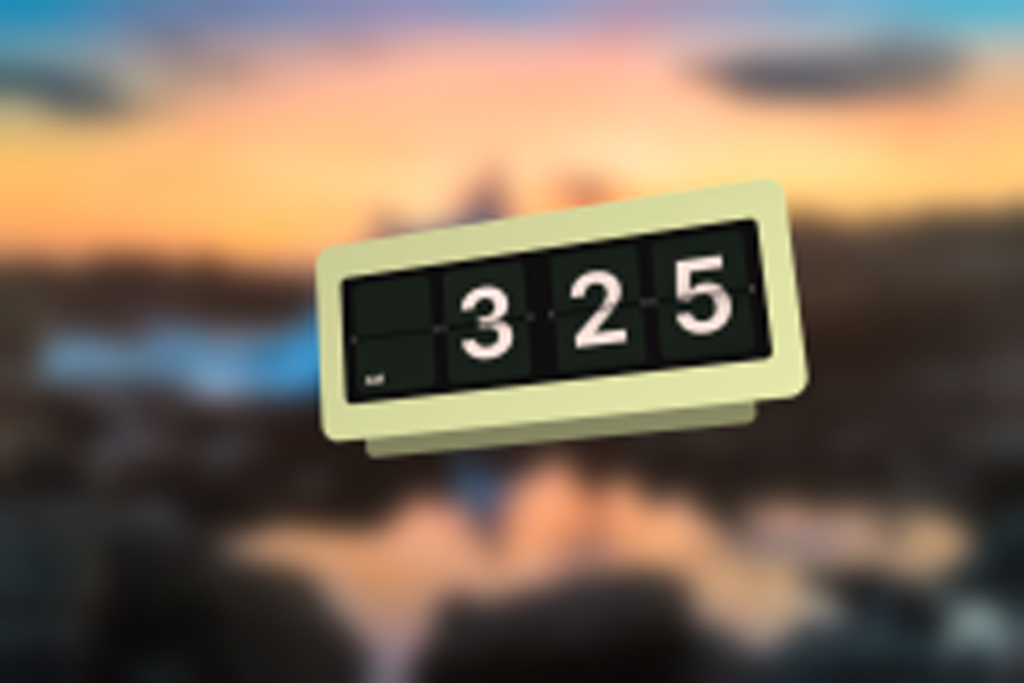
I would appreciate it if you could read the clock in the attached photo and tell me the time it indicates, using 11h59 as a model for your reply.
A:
3h25
